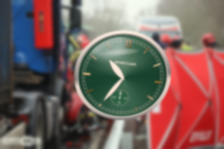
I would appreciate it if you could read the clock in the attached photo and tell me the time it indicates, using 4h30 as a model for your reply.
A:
10h35
